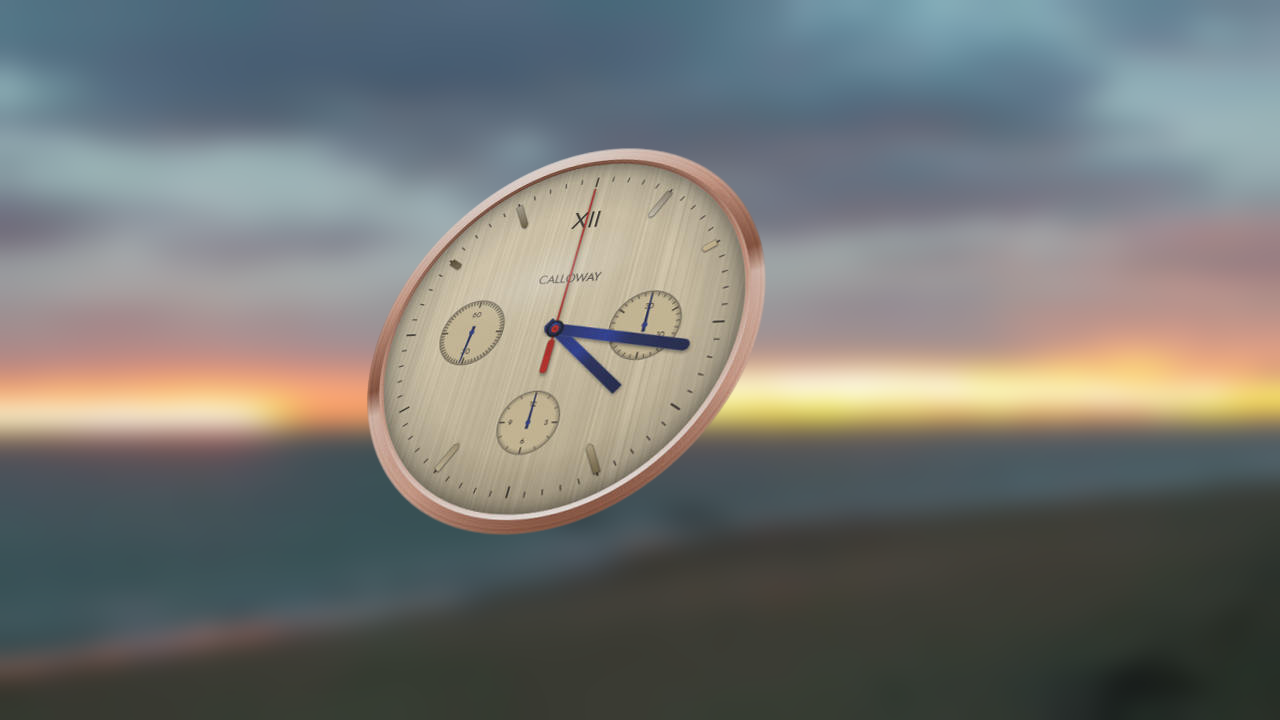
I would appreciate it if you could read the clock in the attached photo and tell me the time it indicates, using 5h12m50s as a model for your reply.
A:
4h16m31s
